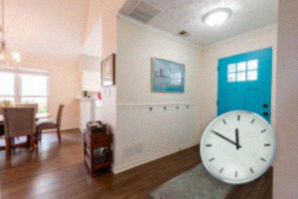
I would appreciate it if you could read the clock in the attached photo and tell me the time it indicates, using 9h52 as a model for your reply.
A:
11h50
